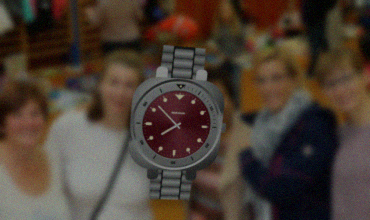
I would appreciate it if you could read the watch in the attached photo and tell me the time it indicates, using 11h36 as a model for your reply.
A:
7h52
